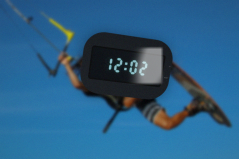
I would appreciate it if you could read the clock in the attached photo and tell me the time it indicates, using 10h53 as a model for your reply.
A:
12h02
